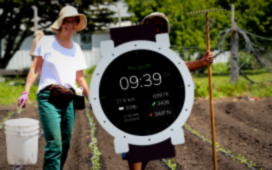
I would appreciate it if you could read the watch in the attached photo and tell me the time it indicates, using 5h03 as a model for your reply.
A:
9h39
